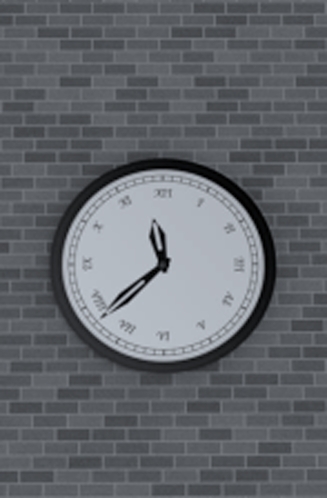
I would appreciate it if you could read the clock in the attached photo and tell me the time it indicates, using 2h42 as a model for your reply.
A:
11h38
